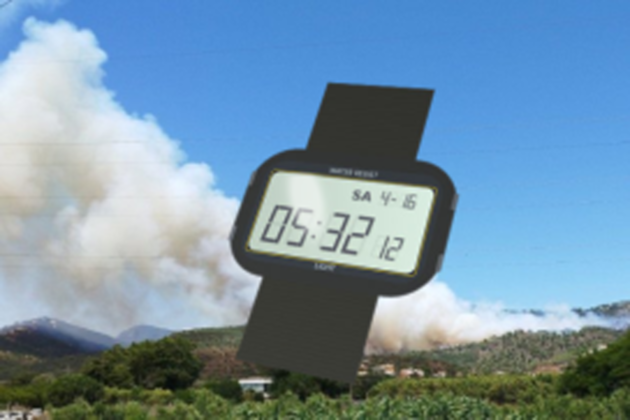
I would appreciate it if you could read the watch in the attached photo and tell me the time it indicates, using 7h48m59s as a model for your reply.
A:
5h32m12s
